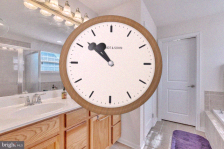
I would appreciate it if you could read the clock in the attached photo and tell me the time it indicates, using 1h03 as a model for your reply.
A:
10h52
